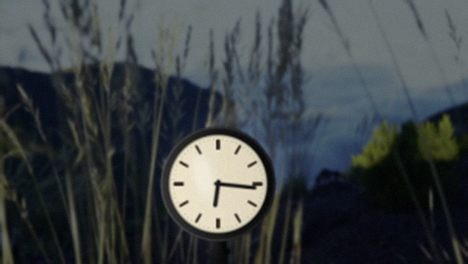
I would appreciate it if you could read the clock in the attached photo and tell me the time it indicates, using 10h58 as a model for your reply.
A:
6h16
